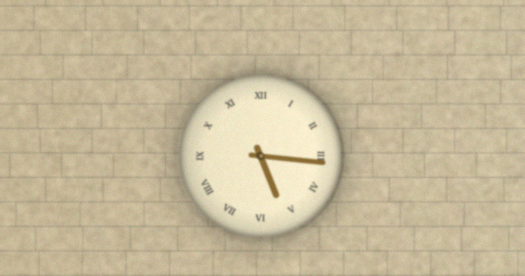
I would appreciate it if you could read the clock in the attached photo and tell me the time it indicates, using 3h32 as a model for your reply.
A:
5h16
